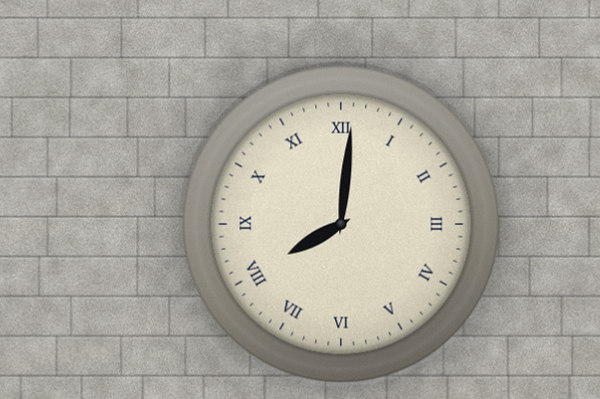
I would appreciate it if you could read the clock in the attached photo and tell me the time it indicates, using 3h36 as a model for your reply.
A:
8h01
